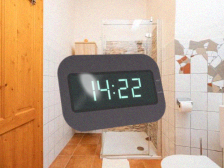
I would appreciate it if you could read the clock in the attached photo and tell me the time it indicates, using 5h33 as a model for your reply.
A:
14h22
